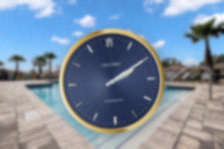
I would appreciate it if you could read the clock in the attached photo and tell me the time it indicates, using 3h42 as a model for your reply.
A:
2h10
